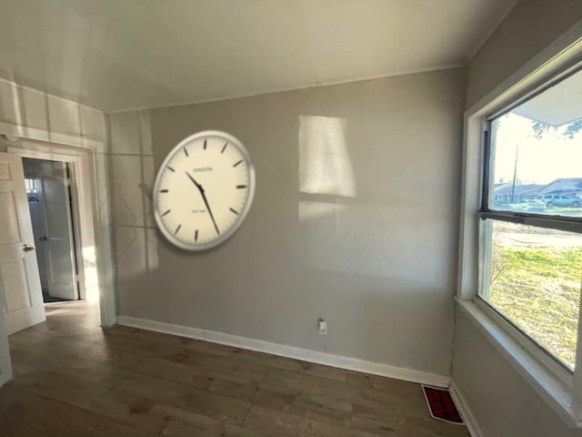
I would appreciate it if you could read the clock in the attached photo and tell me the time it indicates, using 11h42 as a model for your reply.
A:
10h25
